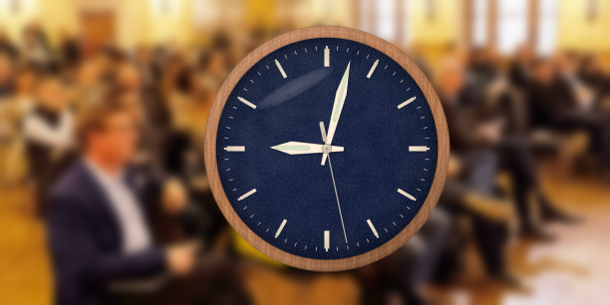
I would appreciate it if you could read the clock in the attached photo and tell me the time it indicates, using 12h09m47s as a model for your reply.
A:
9h02m28s
